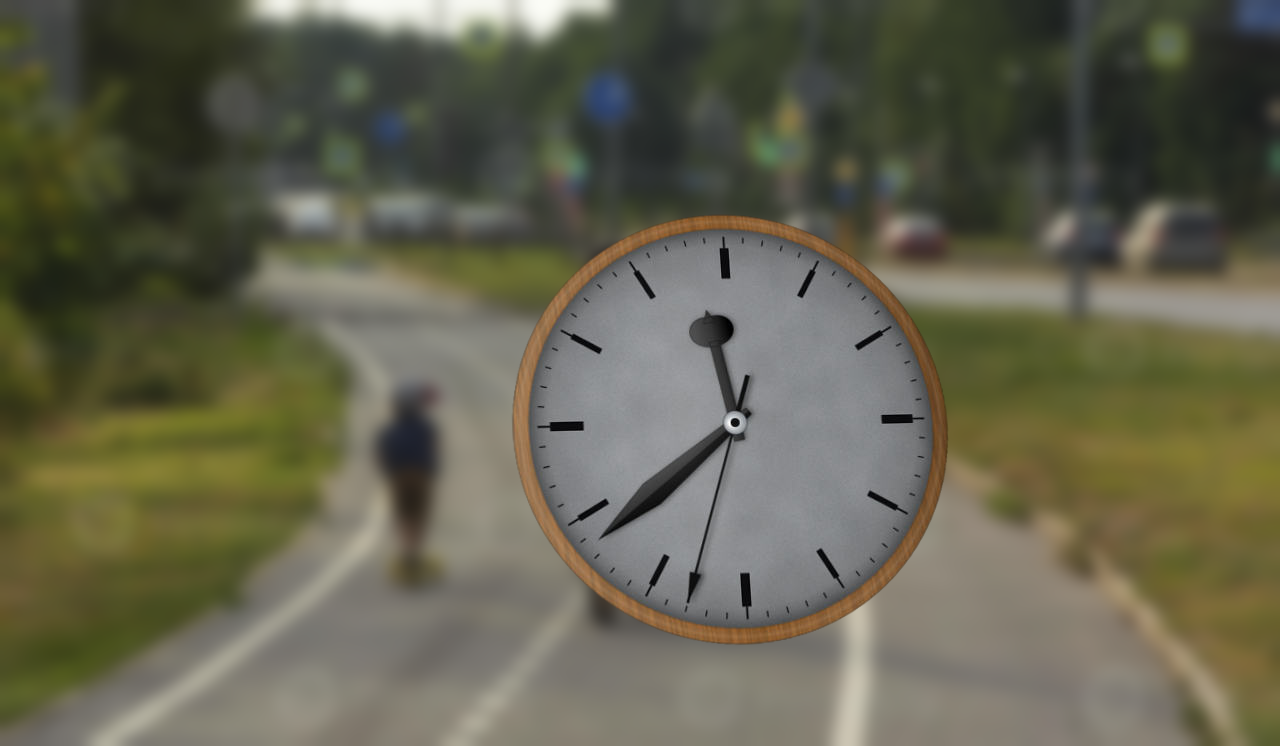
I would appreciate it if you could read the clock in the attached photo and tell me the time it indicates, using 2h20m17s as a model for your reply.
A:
11h38m33s
